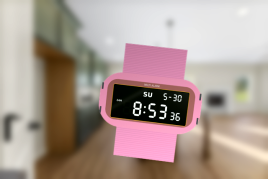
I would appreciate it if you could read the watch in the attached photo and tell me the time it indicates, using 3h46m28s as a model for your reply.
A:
8h53m36s
